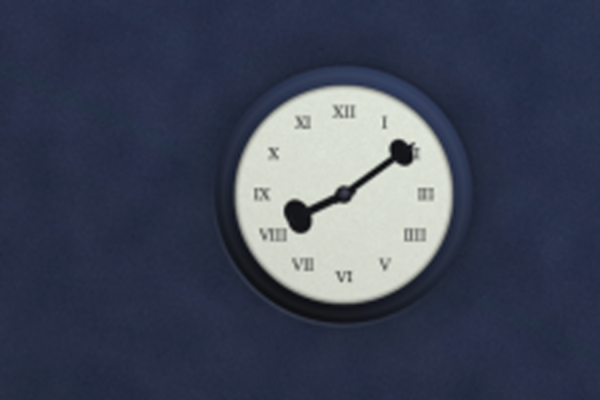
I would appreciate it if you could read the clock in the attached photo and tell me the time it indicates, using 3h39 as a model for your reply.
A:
8h09
